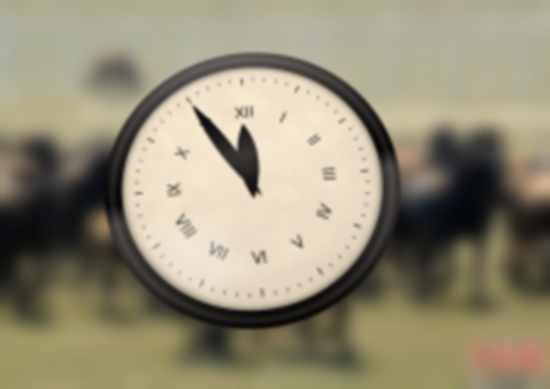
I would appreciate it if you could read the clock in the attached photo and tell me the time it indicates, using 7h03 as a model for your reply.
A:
11h55
